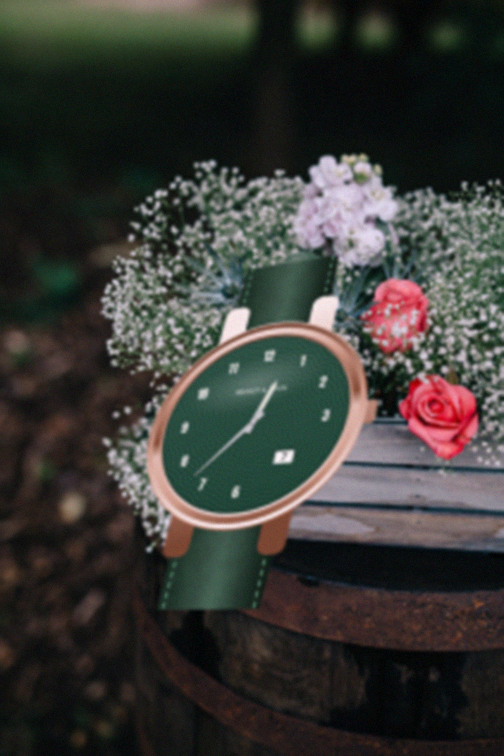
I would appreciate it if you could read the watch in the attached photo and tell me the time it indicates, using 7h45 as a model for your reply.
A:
12h37
